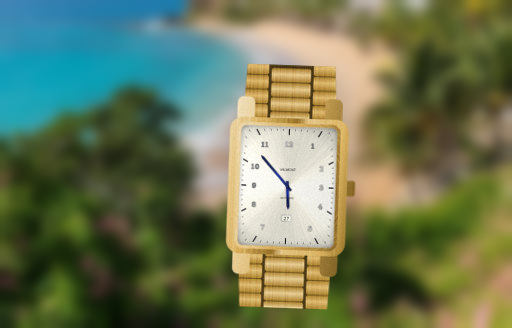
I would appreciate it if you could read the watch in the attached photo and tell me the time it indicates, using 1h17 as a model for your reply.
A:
5h53
